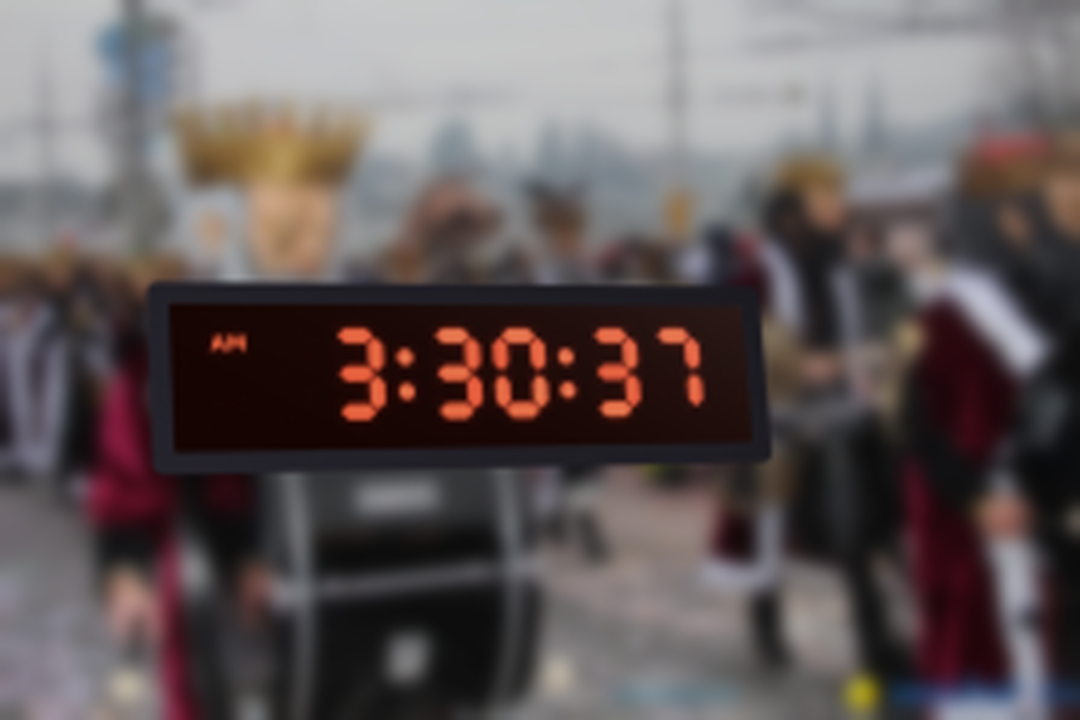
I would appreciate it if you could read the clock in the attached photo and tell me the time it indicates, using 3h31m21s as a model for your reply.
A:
3h30m37s
